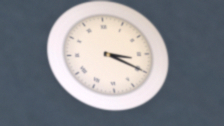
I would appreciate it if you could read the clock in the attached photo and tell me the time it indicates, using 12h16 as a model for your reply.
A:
3h20
